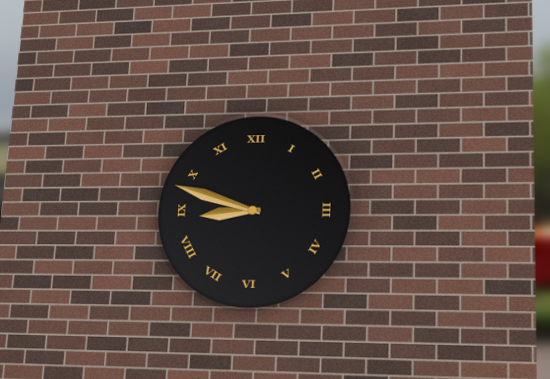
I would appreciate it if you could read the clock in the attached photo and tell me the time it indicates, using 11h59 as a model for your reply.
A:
8h48
